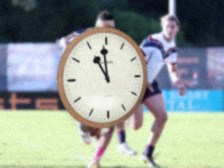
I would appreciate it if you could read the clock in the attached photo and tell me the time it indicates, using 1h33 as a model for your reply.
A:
10h59
